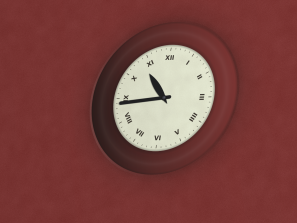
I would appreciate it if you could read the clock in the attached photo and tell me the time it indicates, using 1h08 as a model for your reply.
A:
10h44
